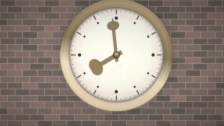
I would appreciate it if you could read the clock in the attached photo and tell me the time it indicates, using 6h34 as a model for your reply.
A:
7h59
